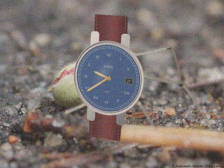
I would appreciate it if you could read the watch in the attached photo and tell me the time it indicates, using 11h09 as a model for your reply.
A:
9h39
